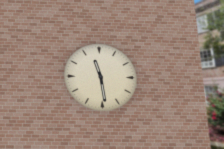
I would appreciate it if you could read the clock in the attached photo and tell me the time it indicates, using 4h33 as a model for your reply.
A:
11h29
